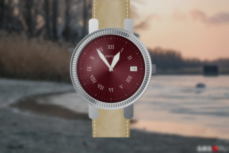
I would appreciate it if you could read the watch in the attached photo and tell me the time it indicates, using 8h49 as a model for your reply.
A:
12h54
